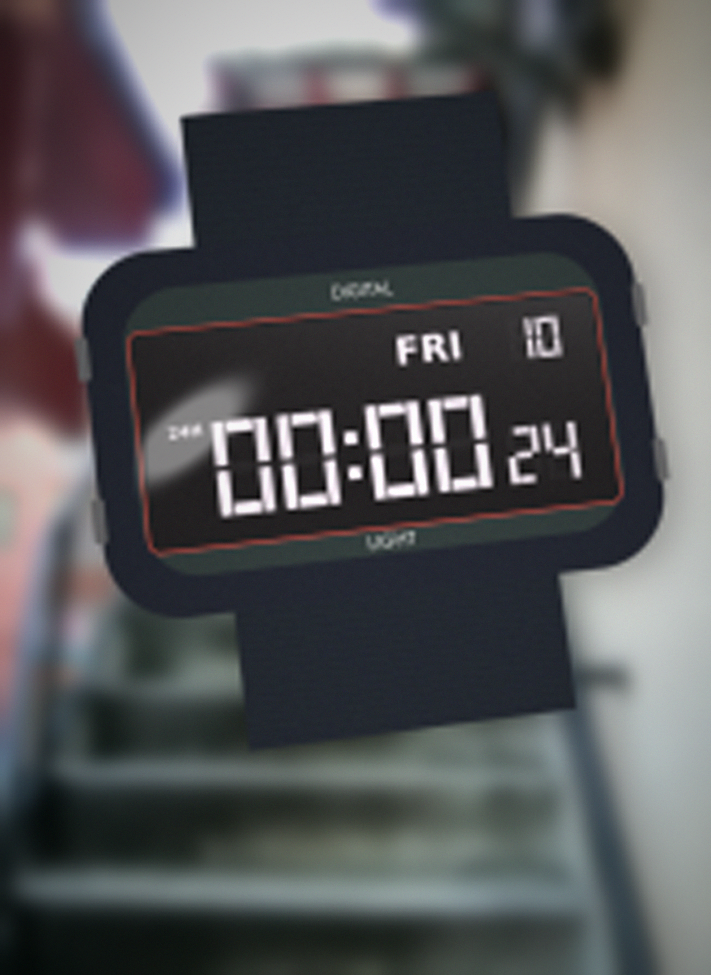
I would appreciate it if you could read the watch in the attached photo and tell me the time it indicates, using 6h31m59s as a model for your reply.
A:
0h00m24s
